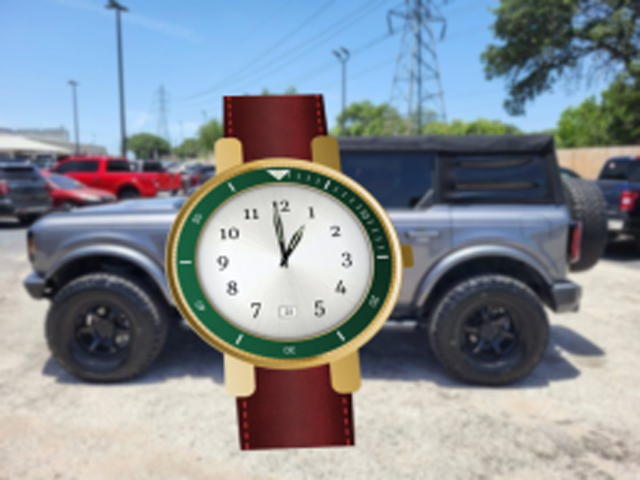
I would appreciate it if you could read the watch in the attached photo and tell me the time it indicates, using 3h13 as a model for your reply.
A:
12h59
